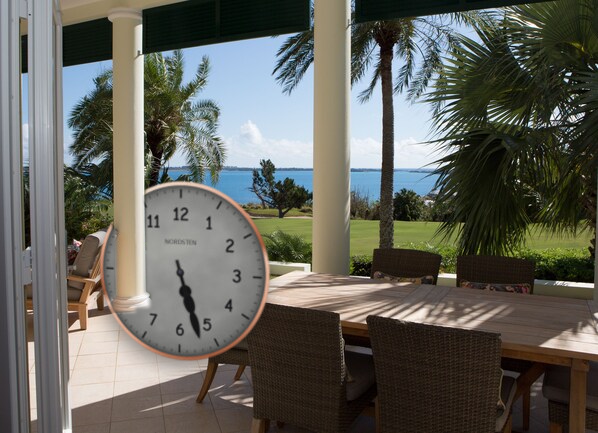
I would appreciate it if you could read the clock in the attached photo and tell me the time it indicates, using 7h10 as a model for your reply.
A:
5h27
